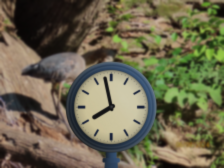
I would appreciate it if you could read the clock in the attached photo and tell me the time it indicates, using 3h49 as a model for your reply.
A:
7h58
